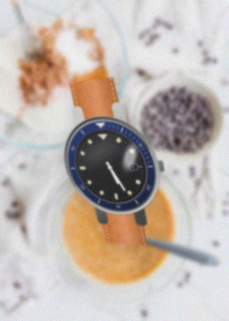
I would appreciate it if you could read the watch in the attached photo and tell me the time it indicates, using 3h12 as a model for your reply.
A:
5h26
